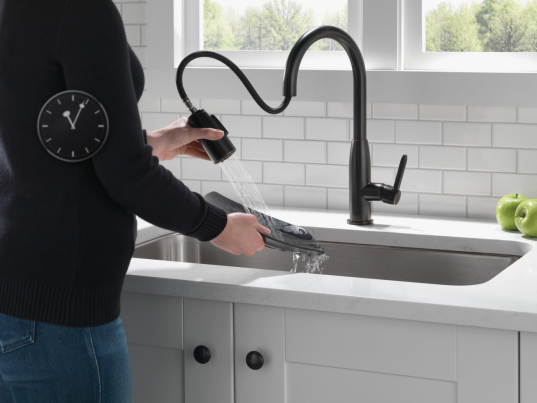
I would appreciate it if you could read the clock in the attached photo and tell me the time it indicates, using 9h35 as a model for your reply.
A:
11h04
